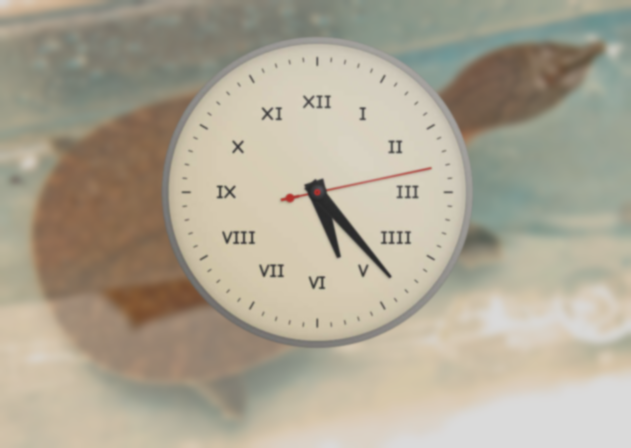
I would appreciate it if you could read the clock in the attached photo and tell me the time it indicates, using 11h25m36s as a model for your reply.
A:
5h23m13s
